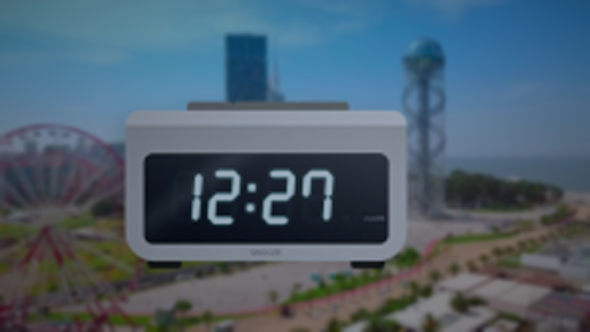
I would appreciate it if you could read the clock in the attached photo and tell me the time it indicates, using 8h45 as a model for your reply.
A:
12h27
